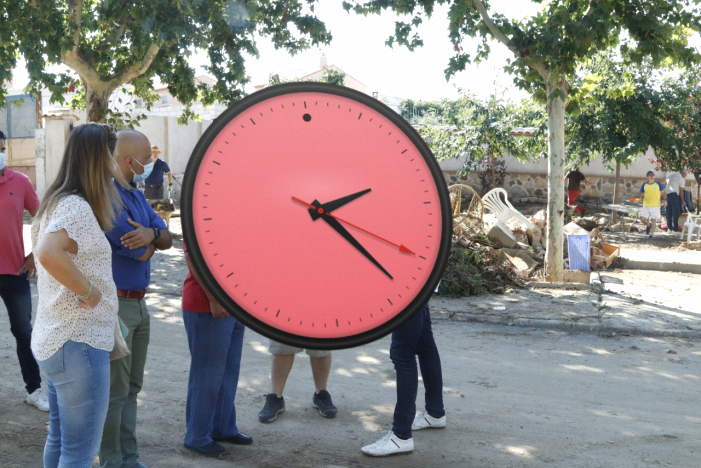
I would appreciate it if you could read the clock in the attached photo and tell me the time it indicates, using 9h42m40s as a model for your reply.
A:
2h23m20s
